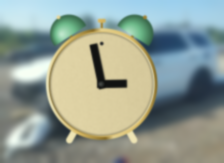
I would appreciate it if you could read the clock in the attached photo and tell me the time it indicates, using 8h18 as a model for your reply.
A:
2h58
